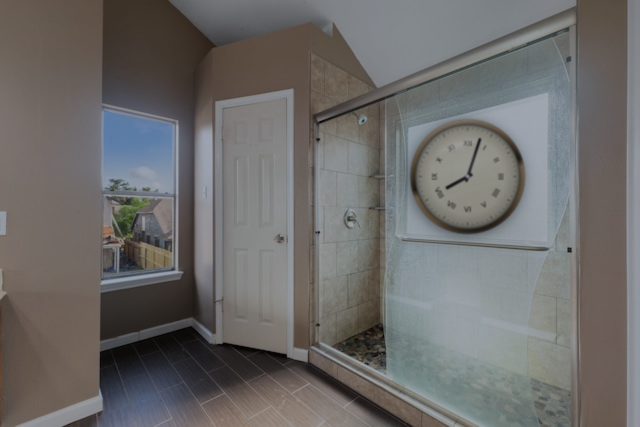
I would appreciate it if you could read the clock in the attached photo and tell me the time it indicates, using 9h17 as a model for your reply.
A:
8h03
